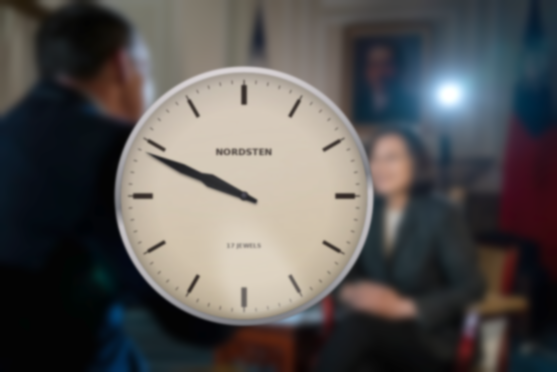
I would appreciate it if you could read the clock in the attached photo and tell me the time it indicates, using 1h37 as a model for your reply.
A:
9h49
